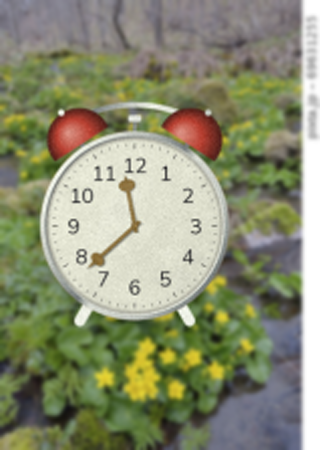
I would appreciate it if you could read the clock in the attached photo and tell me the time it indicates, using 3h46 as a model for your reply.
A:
11h38
